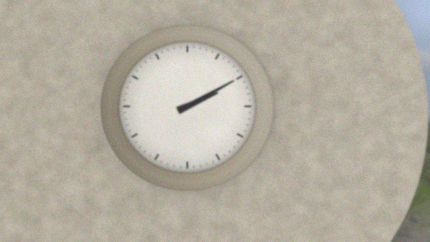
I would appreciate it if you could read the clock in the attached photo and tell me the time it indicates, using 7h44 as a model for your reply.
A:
2h10
